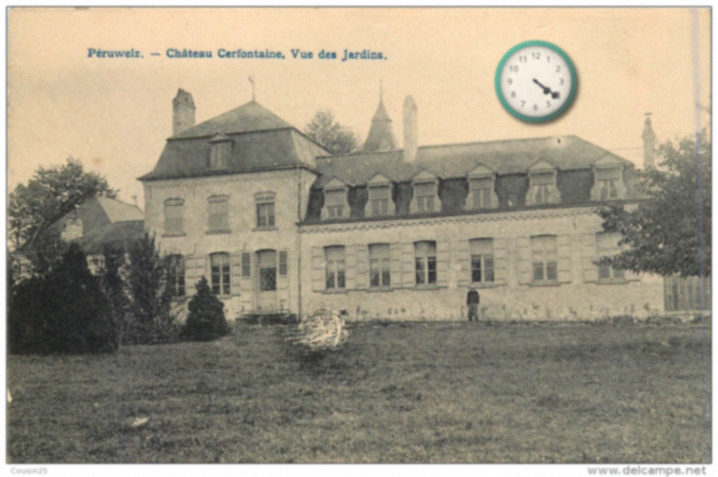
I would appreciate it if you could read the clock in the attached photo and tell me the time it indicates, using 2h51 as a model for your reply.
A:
4h21
